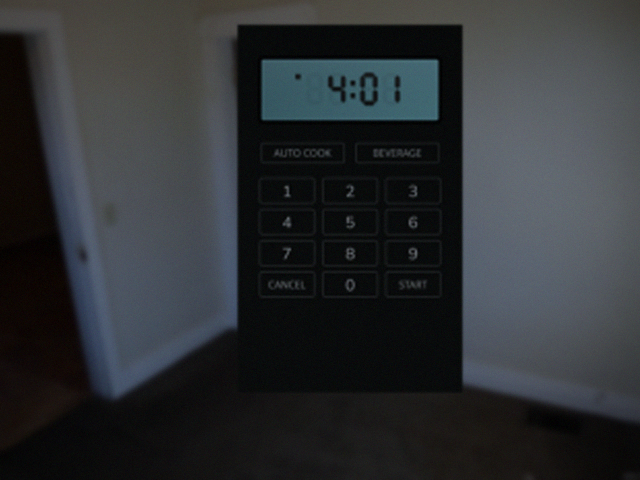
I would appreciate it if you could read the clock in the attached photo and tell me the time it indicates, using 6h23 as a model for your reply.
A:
4h01
